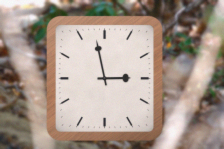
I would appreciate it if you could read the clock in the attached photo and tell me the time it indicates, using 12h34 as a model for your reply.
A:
2h58
